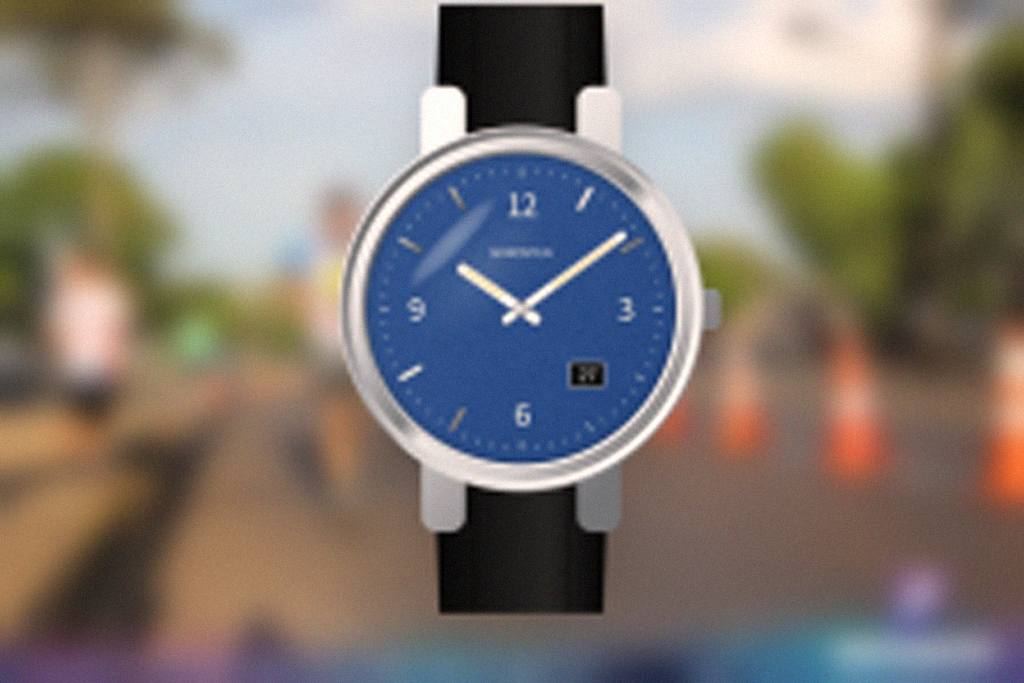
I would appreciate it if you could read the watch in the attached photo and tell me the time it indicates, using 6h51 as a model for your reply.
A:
10h09
